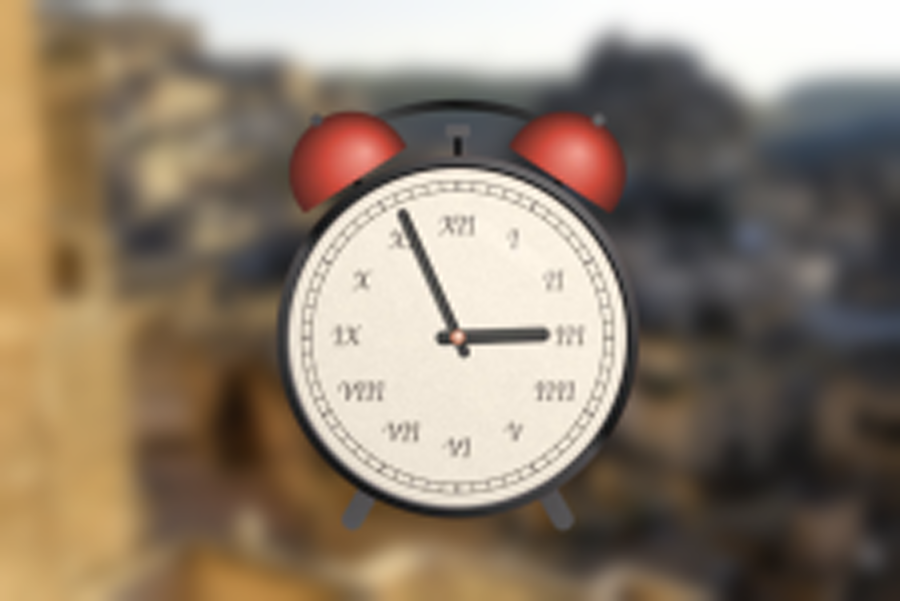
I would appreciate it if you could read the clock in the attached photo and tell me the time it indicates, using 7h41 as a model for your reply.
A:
2h56
